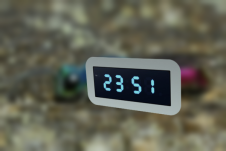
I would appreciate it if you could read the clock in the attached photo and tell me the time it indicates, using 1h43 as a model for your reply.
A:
23h51
